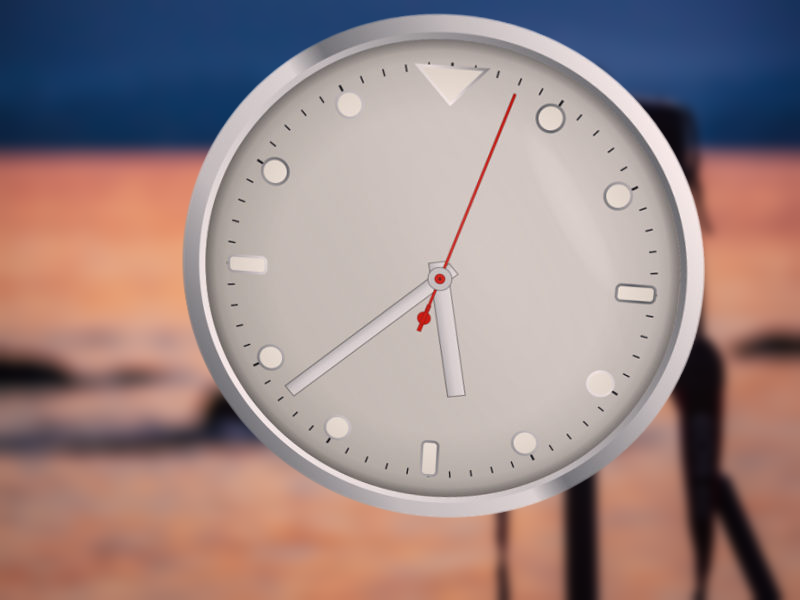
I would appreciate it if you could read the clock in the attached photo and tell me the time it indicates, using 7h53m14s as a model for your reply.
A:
5h38m03s
